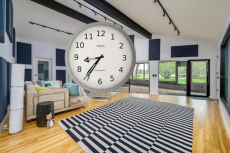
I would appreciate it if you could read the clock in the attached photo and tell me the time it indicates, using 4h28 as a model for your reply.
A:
8h36
